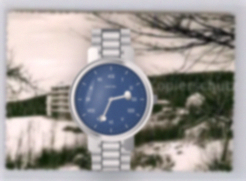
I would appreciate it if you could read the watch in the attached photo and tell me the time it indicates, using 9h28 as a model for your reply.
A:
2h34
